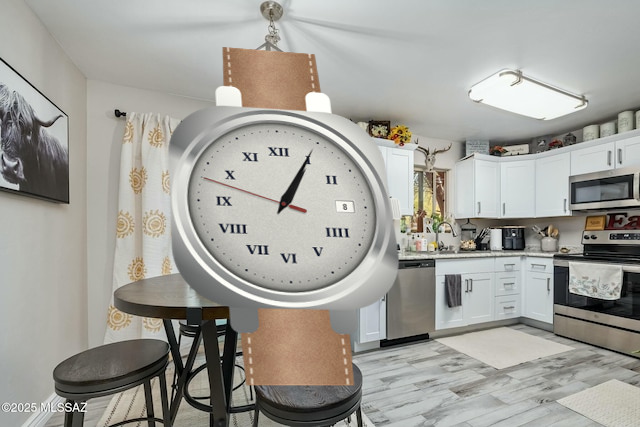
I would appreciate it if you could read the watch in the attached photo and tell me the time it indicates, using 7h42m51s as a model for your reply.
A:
1h04m48s
